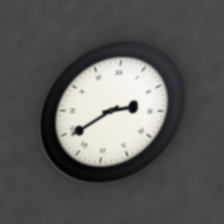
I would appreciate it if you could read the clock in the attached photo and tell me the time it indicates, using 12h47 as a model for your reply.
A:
2h39
